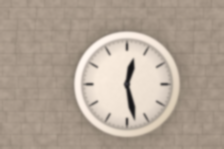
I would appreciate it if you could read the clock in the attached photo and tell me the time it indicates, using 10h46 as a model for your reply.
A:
12h28
